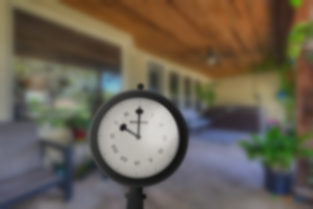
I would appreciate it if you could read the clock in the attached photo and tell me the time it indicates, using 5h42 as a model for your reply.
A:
10h00
